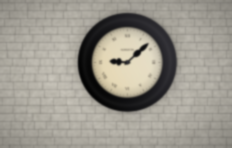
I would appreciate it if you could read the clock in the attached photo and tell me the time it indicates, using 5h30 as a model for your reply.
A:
9h08
